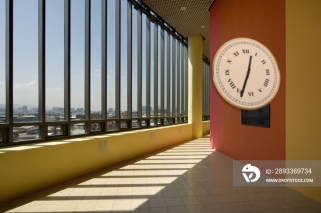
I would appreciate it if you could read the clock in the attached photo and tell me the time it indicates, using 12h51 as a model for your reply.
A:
12h34
